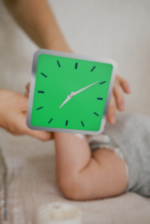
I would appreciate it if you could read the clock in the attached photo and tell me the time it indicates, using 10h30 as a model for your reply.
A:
7h09
